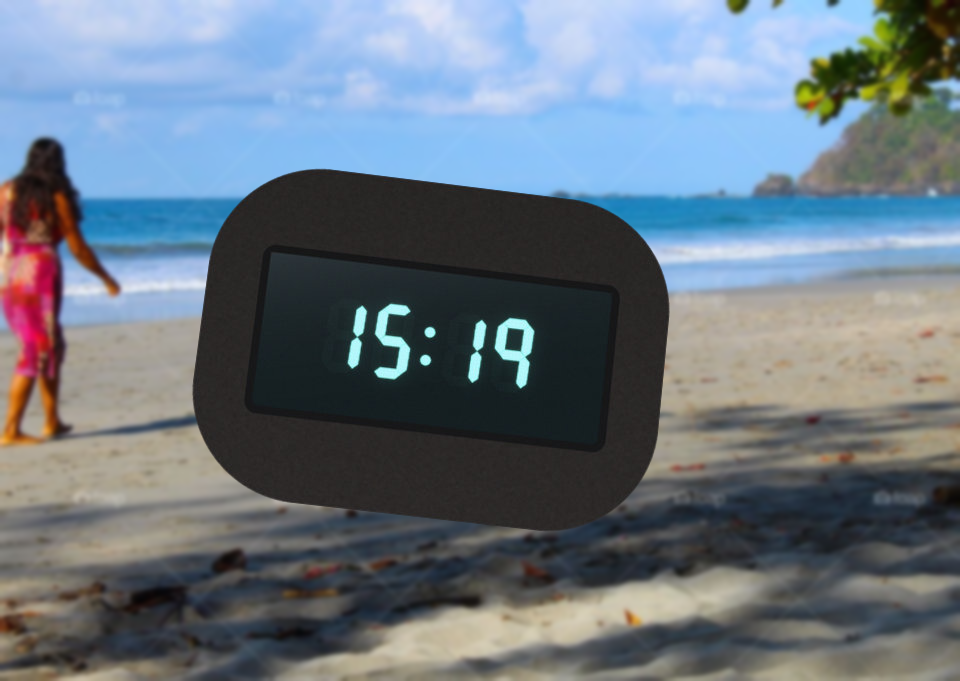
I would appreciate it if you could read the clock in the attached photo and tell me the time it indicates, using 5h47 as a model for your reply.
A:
15h19
